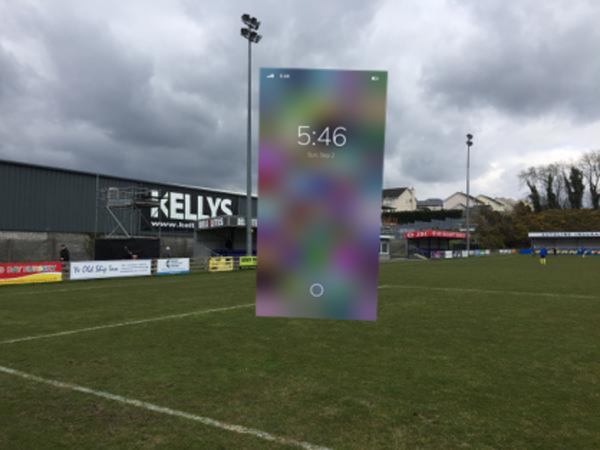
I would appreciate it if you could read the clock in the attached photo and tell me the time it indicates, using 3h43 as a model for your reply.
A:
5h46
